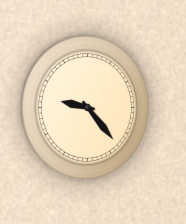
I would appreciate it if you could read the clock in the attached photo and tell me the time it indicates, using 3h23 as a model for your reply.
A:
9h23
